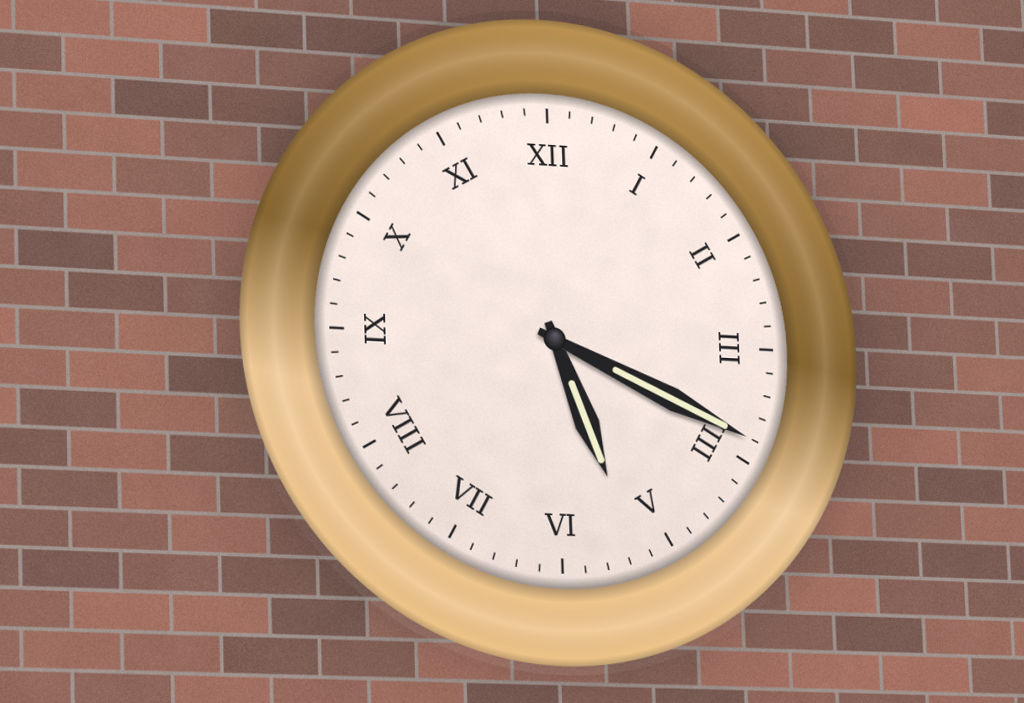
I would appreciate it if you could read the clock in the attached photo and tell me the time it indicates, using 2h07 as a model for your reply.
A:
5h19
